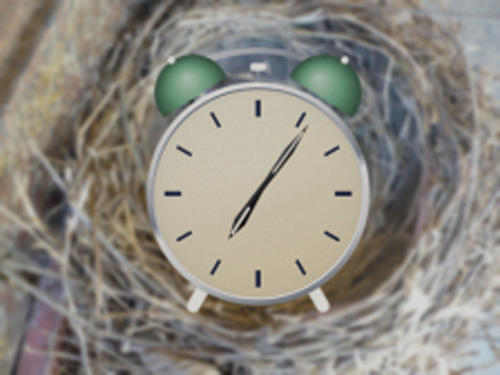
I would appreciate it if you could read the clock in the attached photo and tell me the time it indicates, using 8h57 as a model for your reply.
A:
7h06
